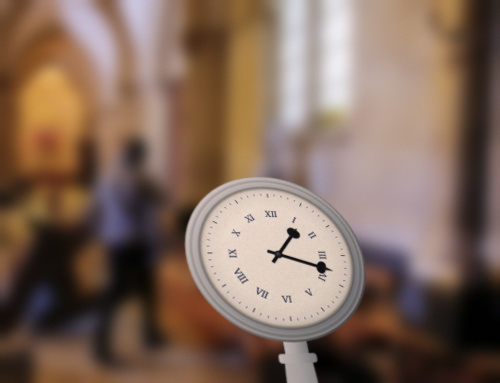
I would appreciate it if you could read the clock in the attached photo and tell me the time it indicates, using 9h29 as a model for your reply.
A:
1h18
